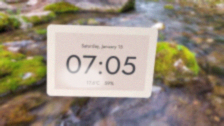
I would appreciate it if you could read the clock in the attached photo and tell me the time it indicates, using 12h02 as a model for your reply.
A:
7h05
